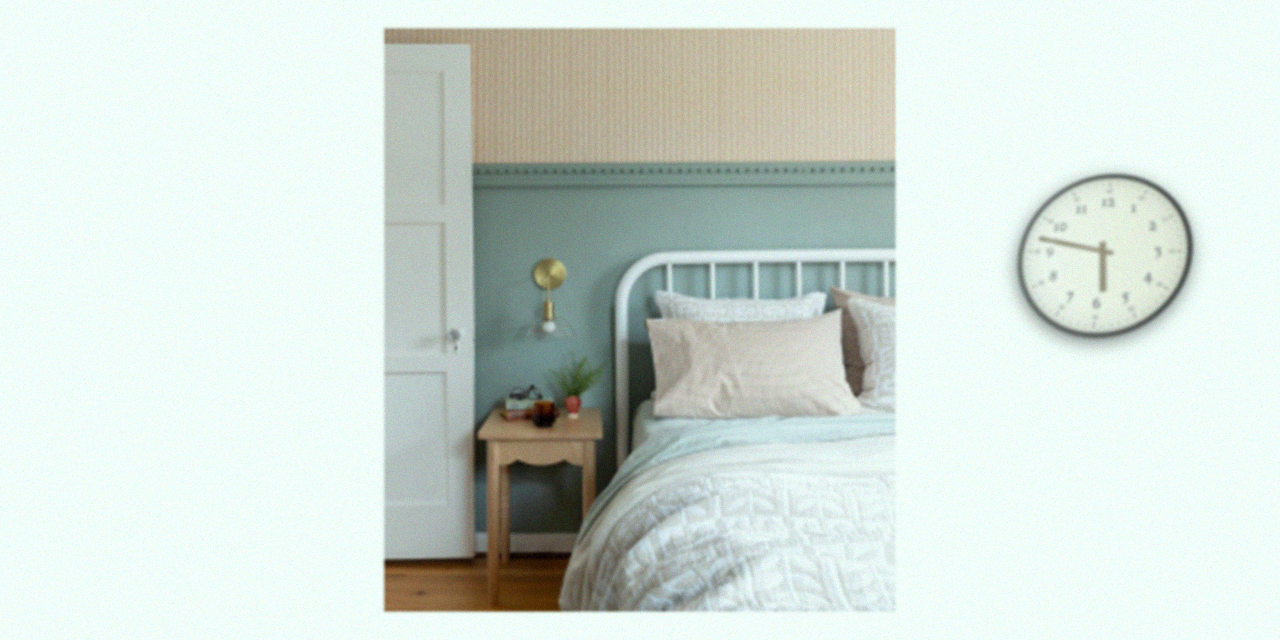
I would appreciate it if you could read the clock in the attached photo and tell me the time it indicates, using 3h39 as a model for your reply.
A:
5h47
